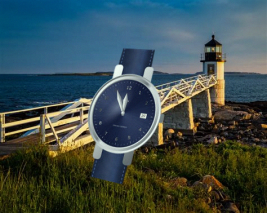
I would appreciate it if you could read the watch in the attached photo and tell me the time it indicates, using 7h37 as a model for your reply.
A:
11h55
